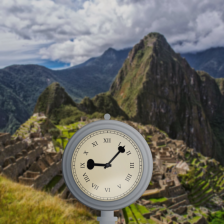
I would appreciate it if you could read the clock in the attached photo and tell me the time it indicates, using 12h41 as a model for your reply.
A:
9h07
